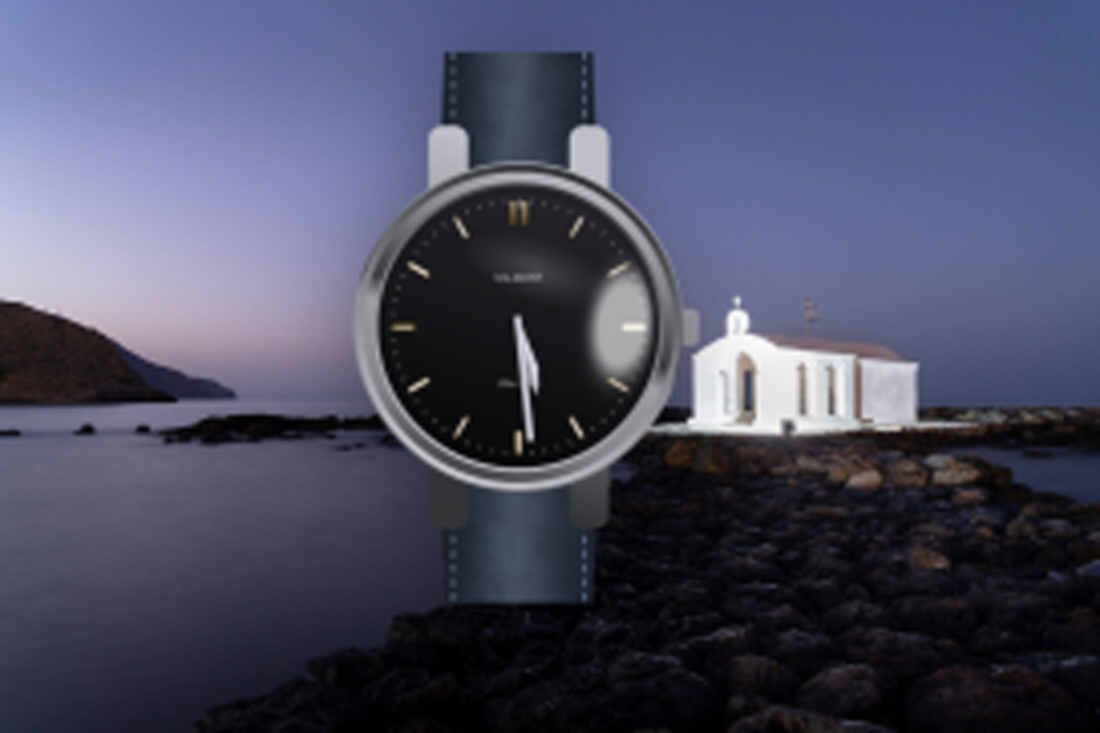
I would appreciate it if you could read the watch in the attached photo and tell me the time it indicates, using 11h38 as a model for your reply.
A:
5h29
